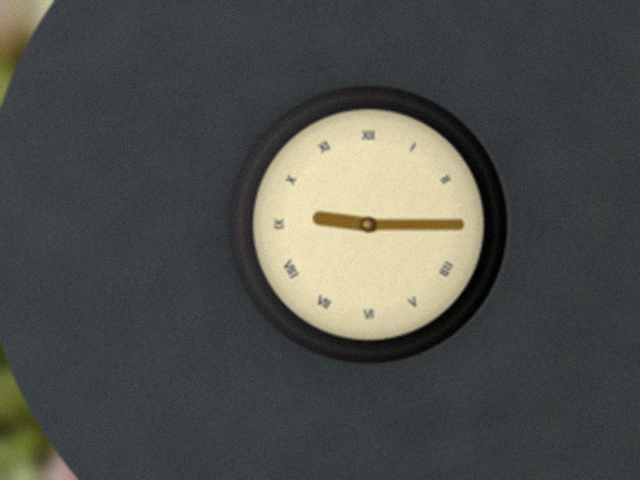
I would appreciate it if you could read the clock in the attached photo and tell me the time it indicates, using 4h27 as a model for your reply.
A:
9h15
